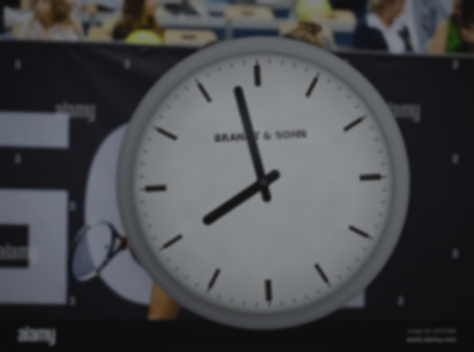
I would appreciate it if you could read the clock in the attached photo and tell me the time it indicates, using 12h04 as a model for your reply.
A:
7h58
